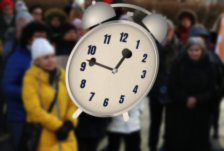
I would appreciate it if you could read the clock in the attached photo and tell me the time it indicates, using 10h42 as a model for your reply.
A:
12h47
